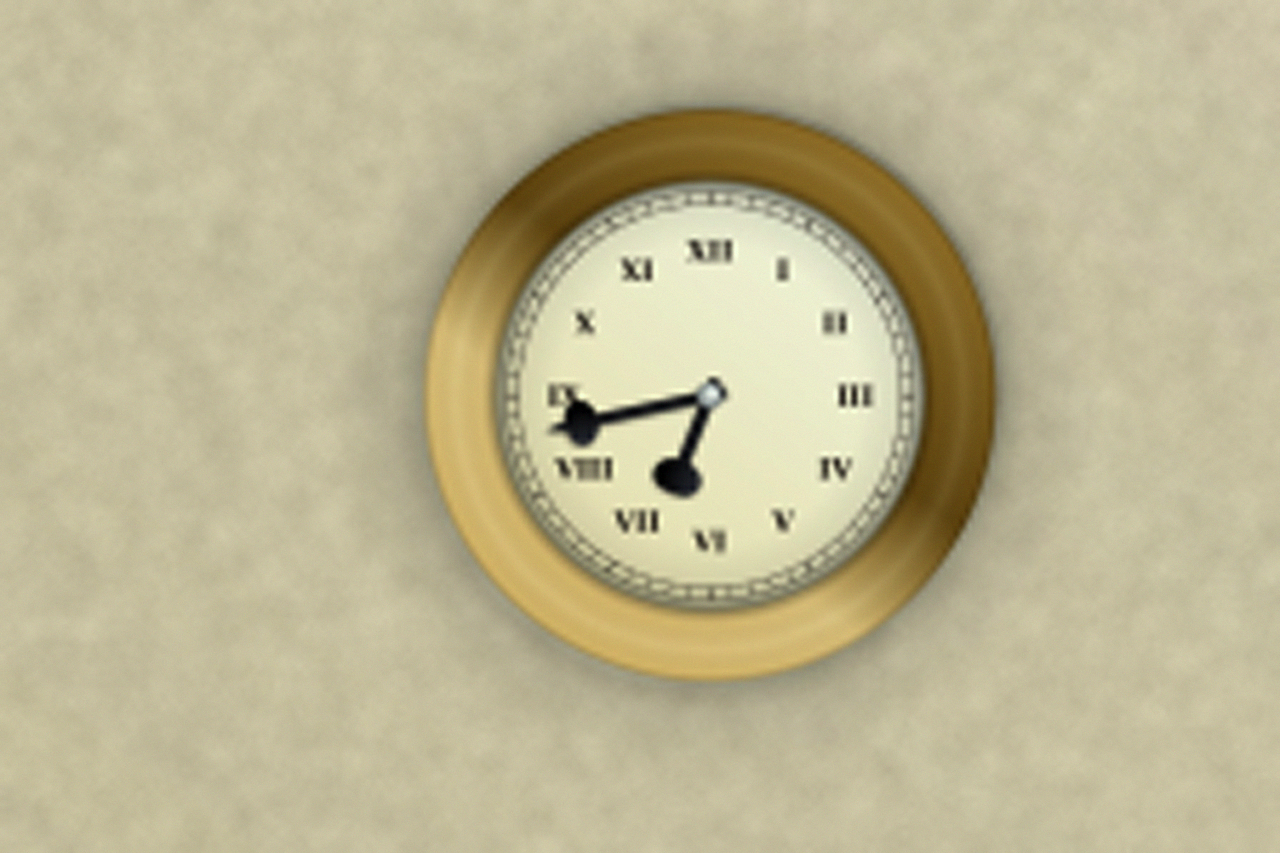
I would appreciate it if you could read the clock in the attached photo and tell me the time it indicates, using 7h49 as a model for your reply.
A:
6h43
